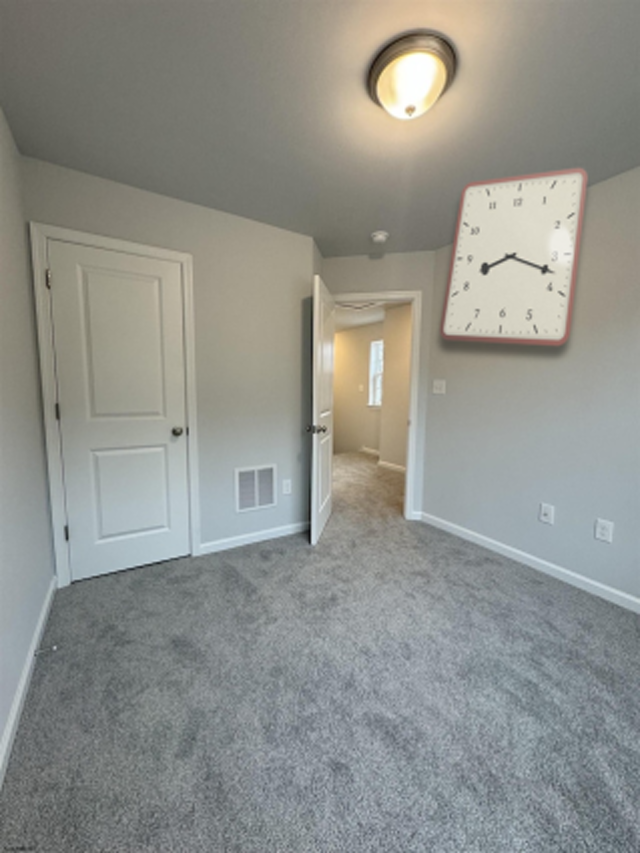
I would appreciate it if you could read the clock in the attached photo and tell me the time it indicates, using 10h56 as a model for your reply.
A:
8h18
